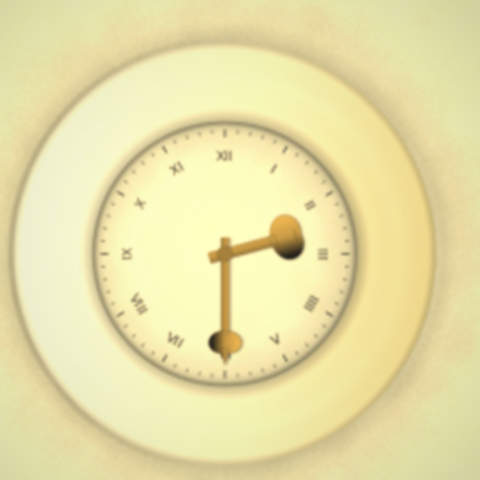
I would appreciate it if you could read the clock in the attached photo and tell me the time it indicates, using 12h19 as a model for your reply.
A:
2h30
